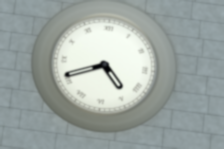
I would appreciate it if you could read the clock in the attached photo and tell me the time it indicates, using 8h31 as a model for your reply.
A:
4h41
